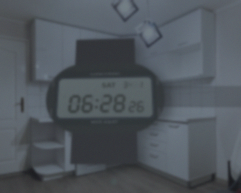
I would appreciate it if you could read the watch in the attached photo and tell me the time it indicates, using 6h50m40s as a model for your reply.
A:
6h28m26s
